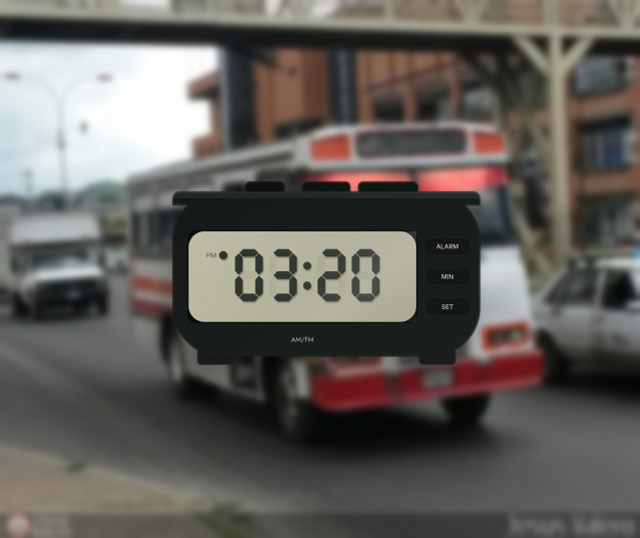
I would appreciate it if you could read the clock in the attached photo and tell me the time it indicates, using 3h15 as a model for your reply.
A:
3h20
